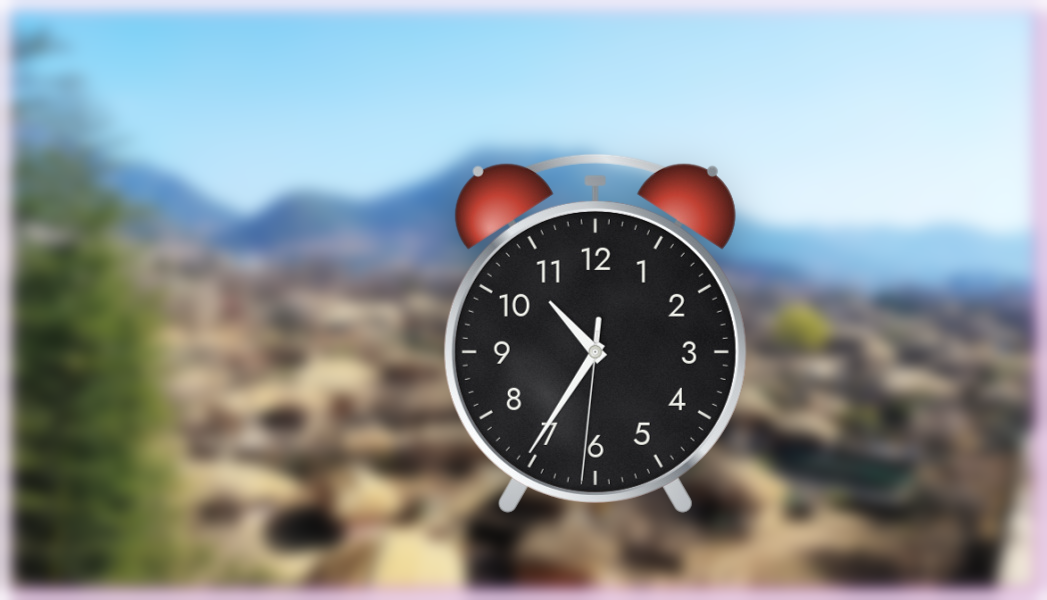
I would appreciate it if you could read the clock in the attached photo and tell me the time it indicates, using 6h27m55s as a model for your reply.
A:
10h35m31s
